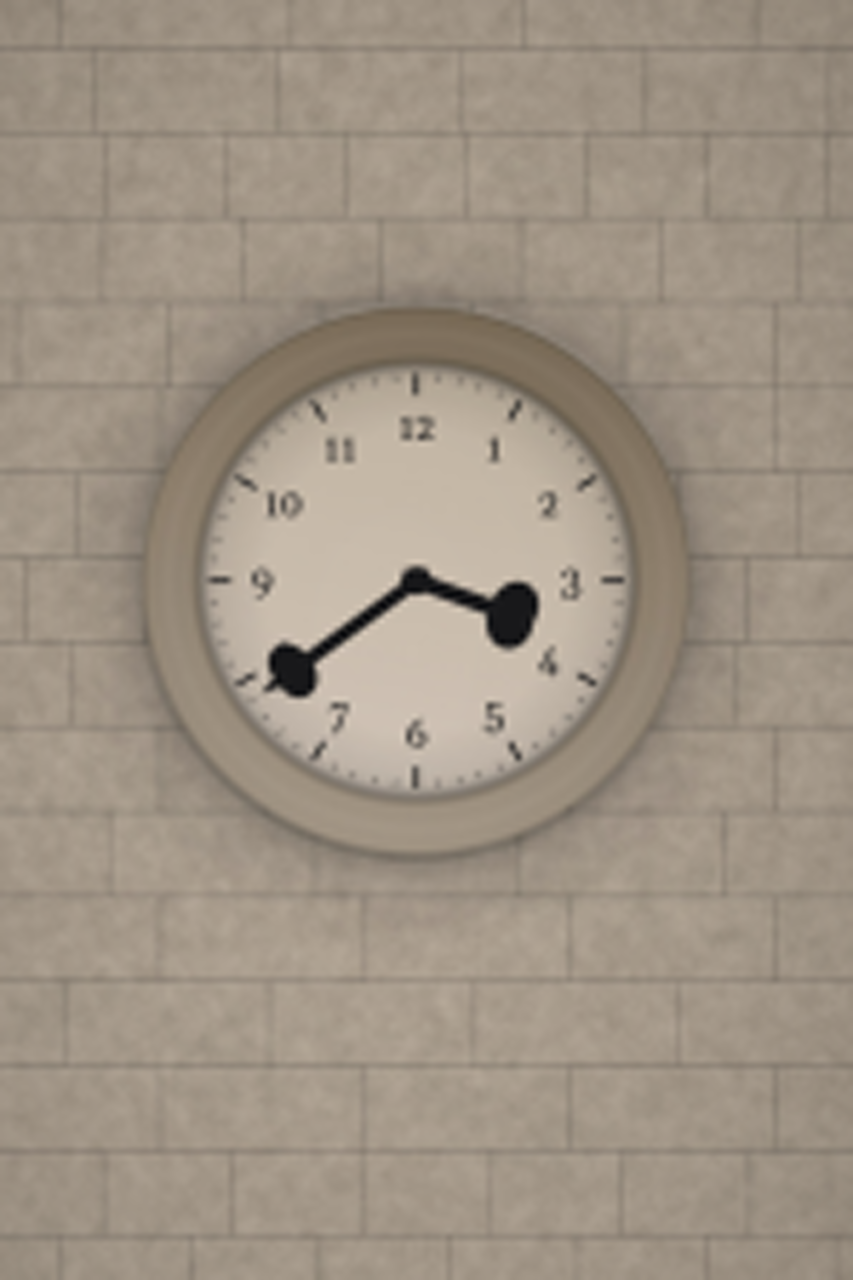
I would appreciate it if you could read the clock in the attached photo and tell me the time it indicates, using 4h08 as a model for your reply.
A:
3h39
